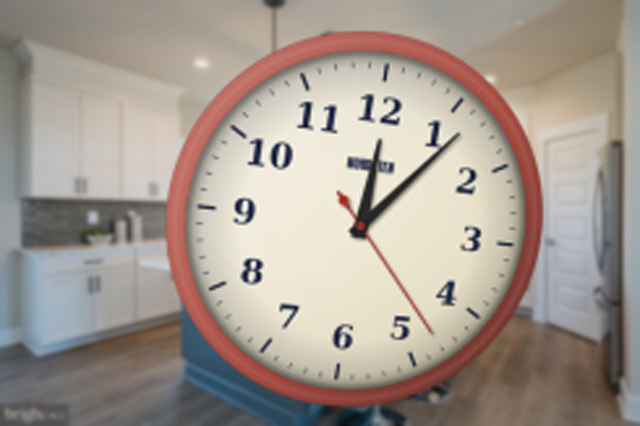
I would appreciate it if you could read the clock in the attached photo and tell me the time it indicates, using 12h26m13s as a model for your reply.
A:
12h06m23s
